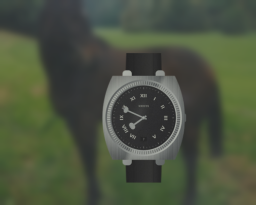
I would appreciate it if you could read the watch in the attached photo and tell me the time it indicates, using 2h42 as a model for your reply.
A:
7h49
